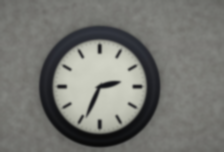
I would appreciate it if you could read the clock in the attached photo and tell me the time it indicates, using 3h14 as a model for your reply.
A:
2h34
